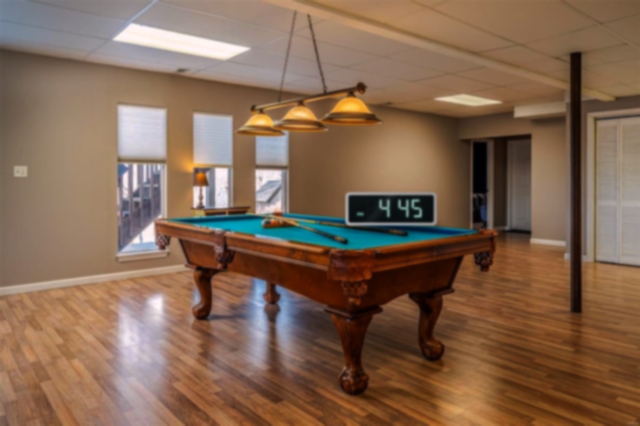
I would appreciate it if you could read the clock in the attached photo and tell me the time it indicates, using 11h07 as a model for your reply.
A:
4h45
